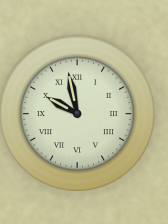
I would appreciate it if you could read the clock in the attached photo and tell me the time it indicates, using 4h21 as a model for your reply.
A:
9h58
